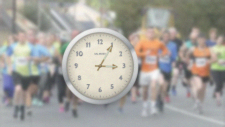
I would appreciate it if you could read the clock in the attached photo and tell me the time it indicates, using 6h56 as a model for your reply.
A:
3h05
